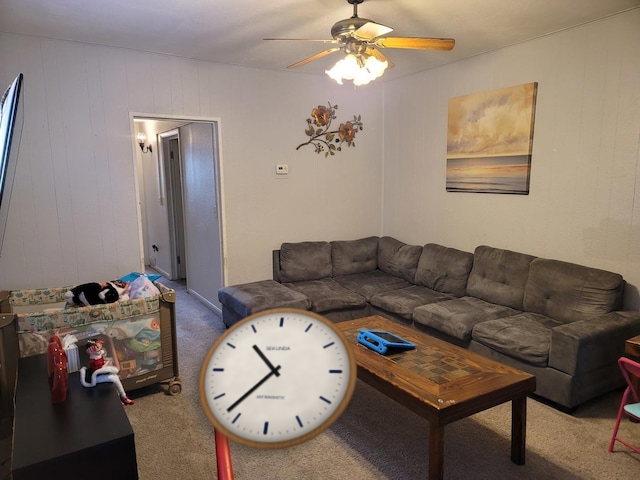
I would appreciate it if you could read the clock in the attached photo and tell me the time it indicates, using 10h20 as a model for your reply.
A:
10h37
